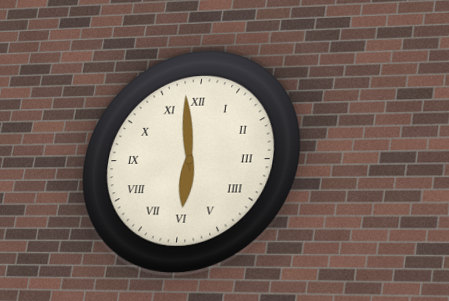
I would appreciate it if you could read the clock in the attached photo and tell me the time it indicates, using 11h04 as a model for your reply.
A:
5h58
